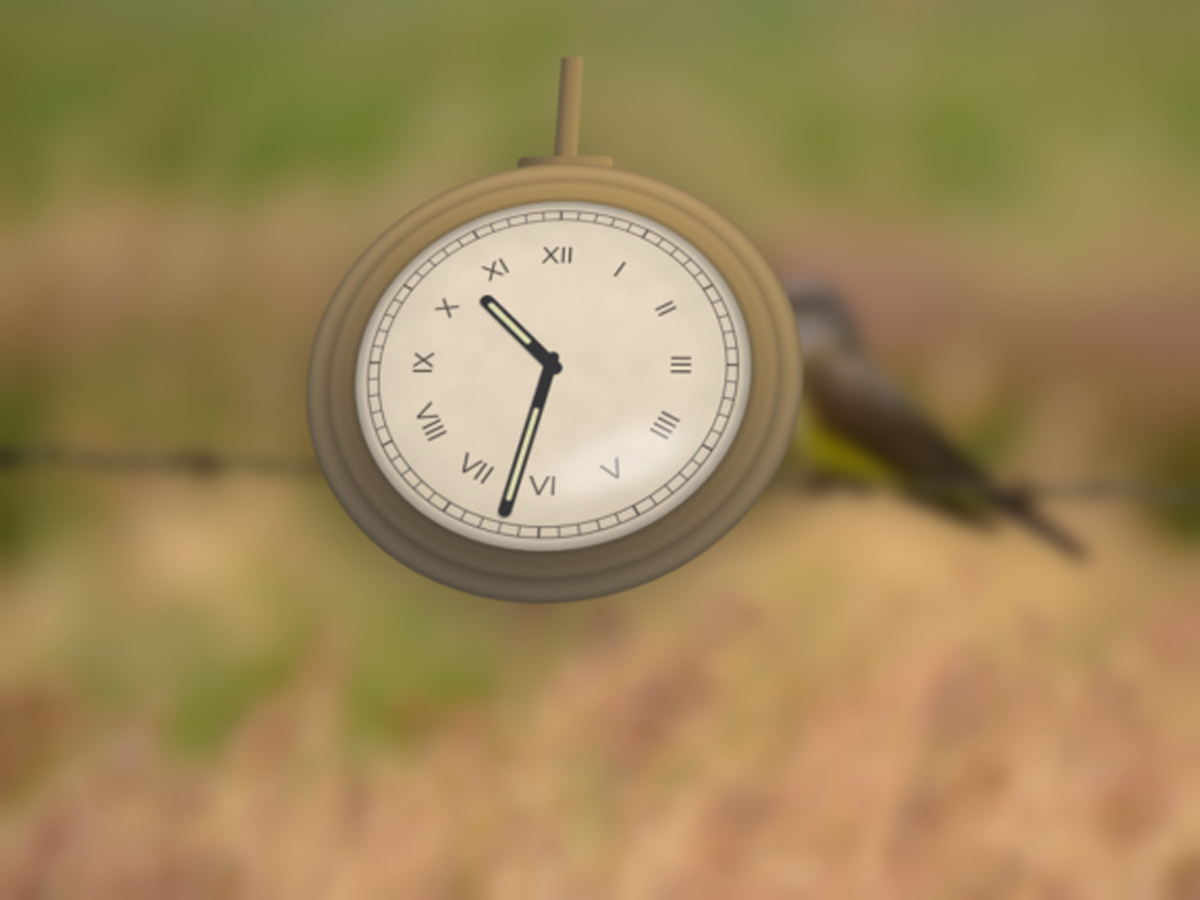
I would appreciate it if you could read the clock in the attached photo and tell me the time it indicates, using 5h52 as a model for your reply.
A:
10h32
